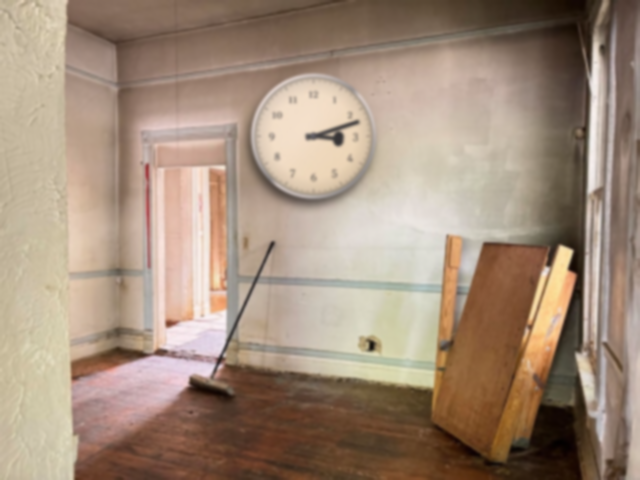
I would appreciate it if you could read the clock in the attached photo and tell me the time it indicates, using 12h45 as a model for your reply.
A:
3h12
